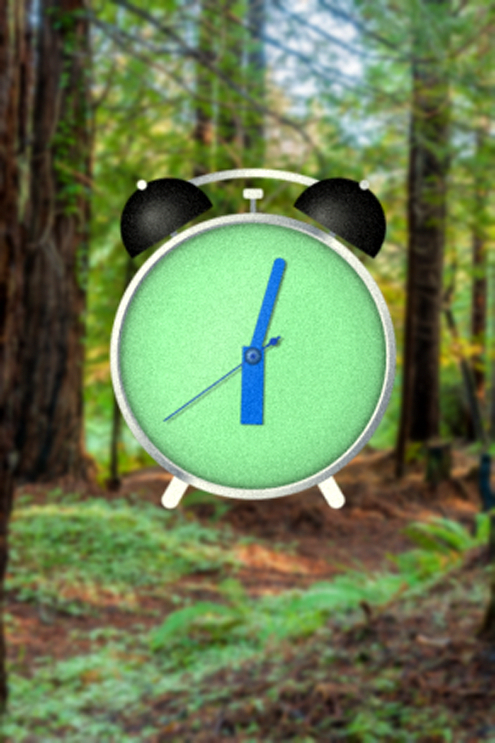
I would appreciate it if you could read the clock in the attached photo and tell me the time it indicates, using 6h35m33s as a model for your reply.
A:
6h02m39s
